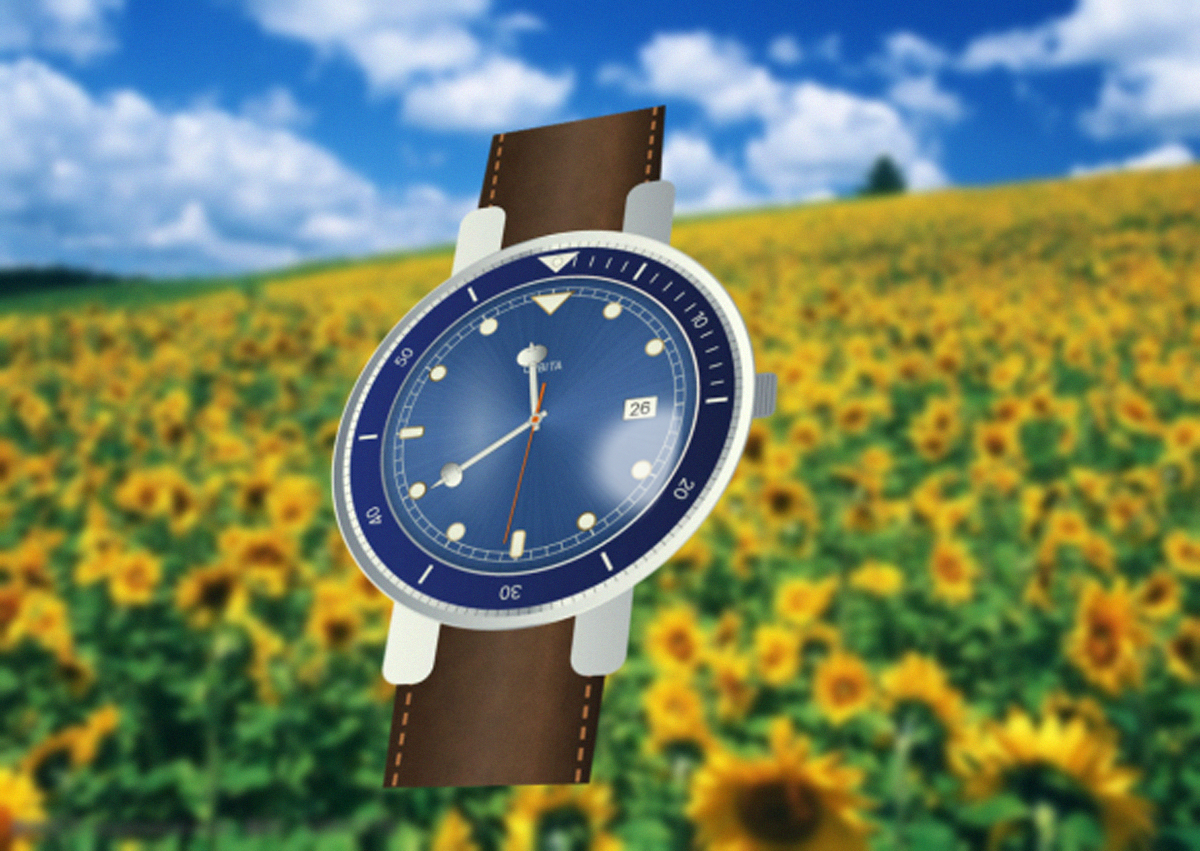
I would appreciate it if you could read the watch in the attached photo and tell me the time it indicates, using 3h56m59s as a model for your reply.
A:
11h39m31s
